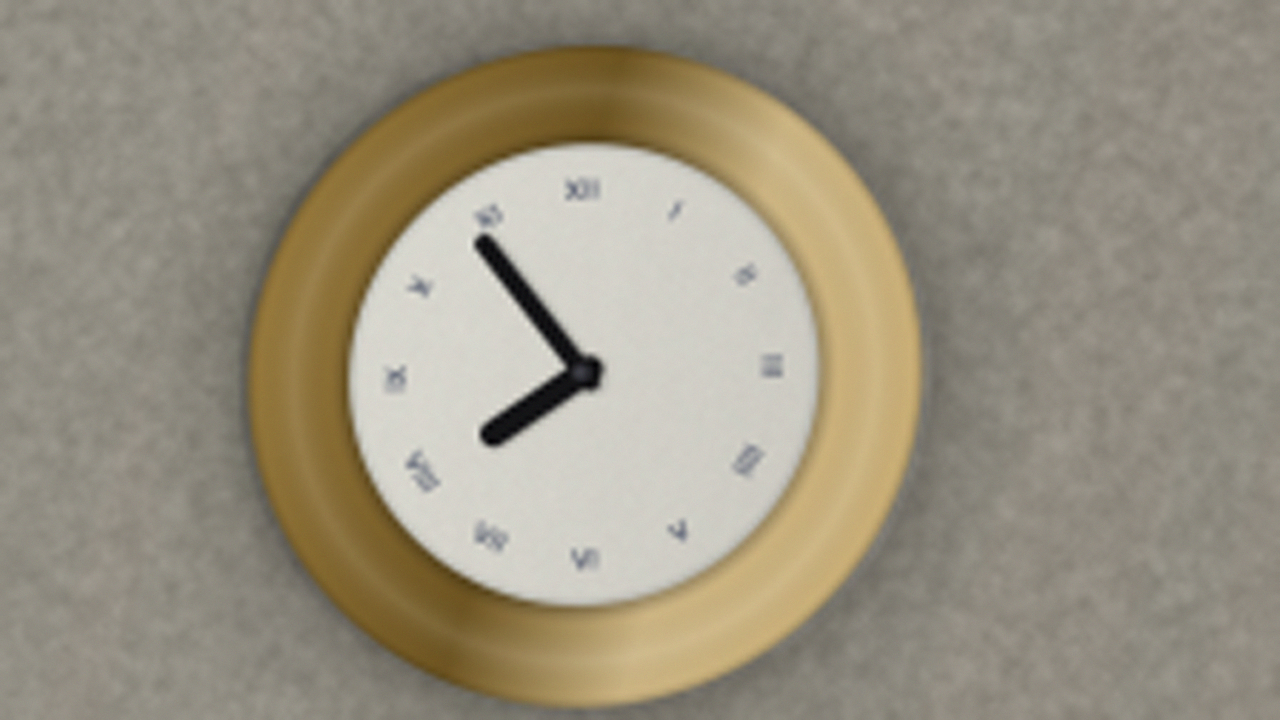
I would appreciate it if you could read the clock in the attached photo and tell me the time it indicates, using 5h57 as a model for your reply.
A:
7h54
